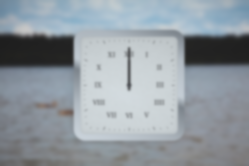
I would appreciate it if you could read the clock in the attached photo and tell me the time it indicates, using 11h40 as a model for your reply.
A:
12h00
